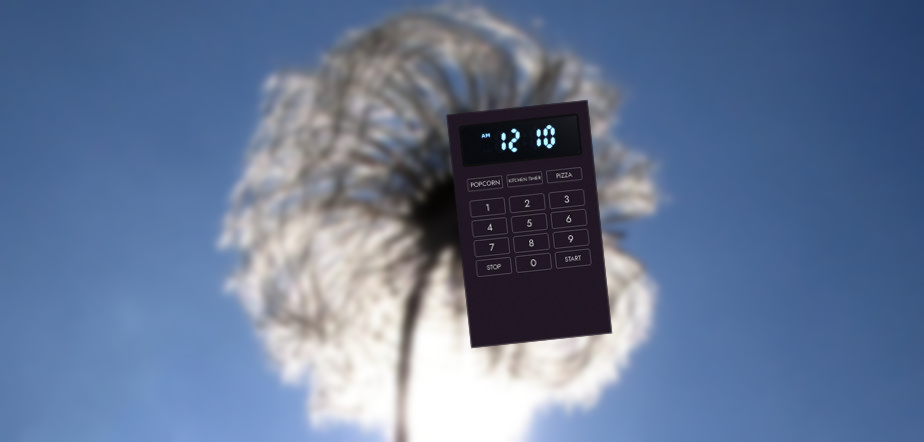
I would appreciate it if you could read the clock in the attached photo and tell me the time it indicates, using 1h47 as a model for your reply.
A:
12h10
